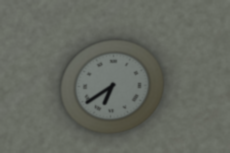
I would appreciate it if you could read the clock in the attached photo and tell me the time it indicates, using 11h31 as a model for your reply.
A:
6h39
